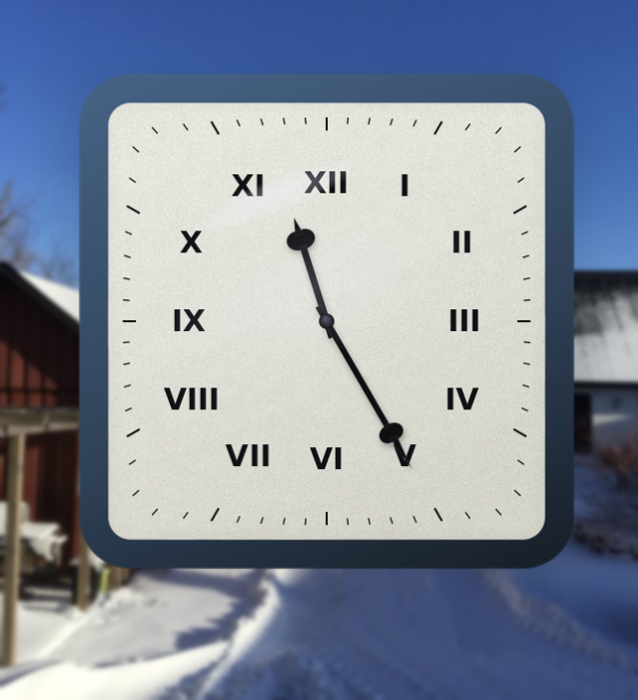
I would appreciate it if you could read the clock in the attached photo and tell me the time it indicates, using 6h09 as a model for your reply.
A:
11h25
